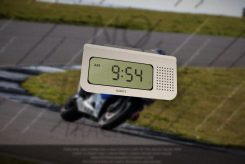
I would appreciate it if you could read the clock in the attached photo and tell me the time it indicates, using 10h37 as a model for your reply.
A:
9h54
